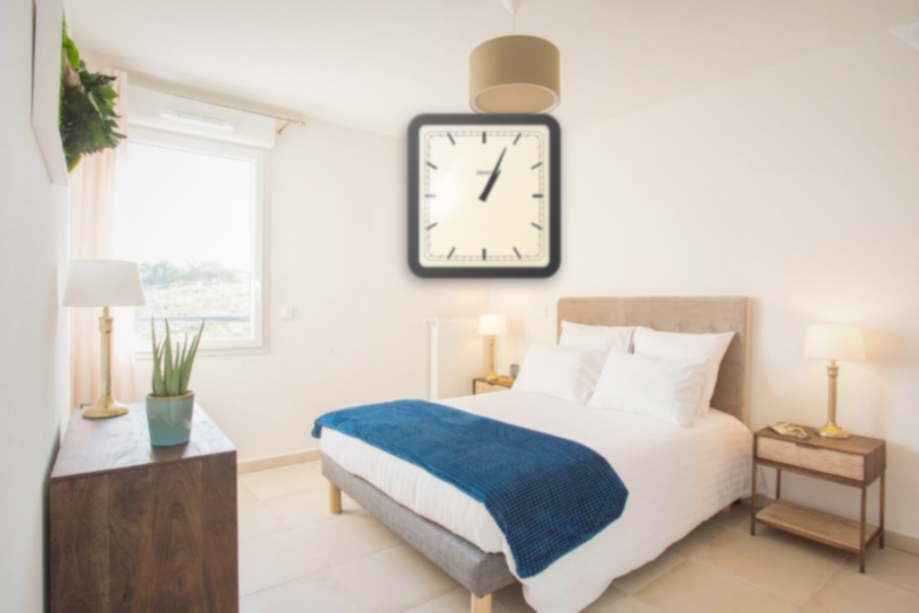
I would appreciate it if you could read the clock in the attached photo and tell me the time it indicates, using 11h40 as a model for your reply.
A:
1h04
